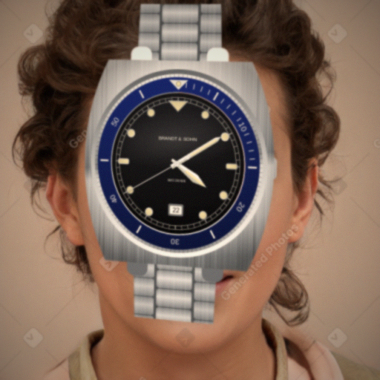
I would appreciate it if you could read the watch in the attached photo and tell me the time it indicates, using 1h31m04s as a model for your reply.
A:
4h09m40s
